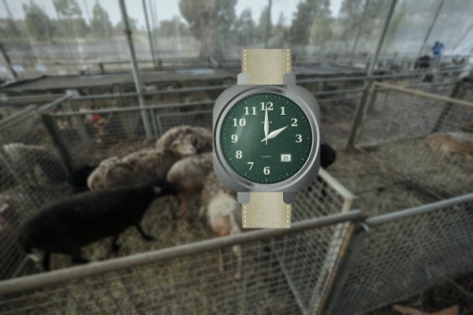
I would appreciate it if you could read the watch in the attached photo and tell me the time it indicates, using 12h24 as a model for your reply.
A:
2h00
